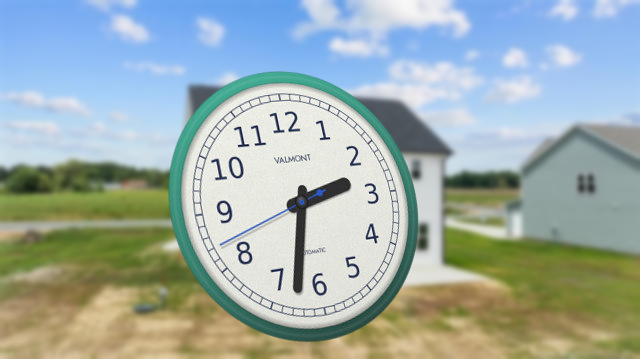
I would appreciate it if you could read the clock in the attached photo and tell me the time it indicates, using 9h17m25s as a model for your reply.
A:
2h32m42s
